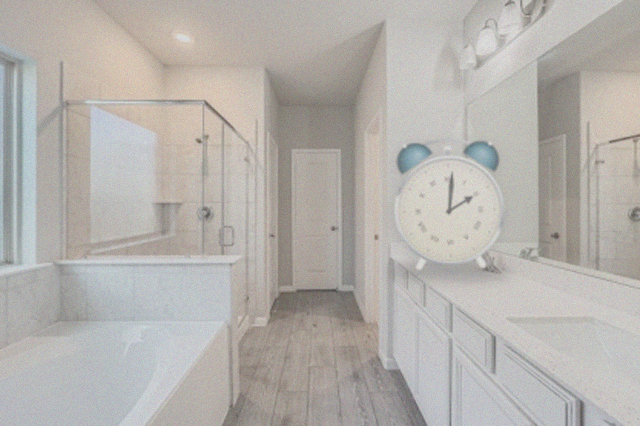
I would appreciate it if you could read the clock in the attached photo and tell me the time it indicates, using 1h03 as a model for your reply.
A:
2h01
